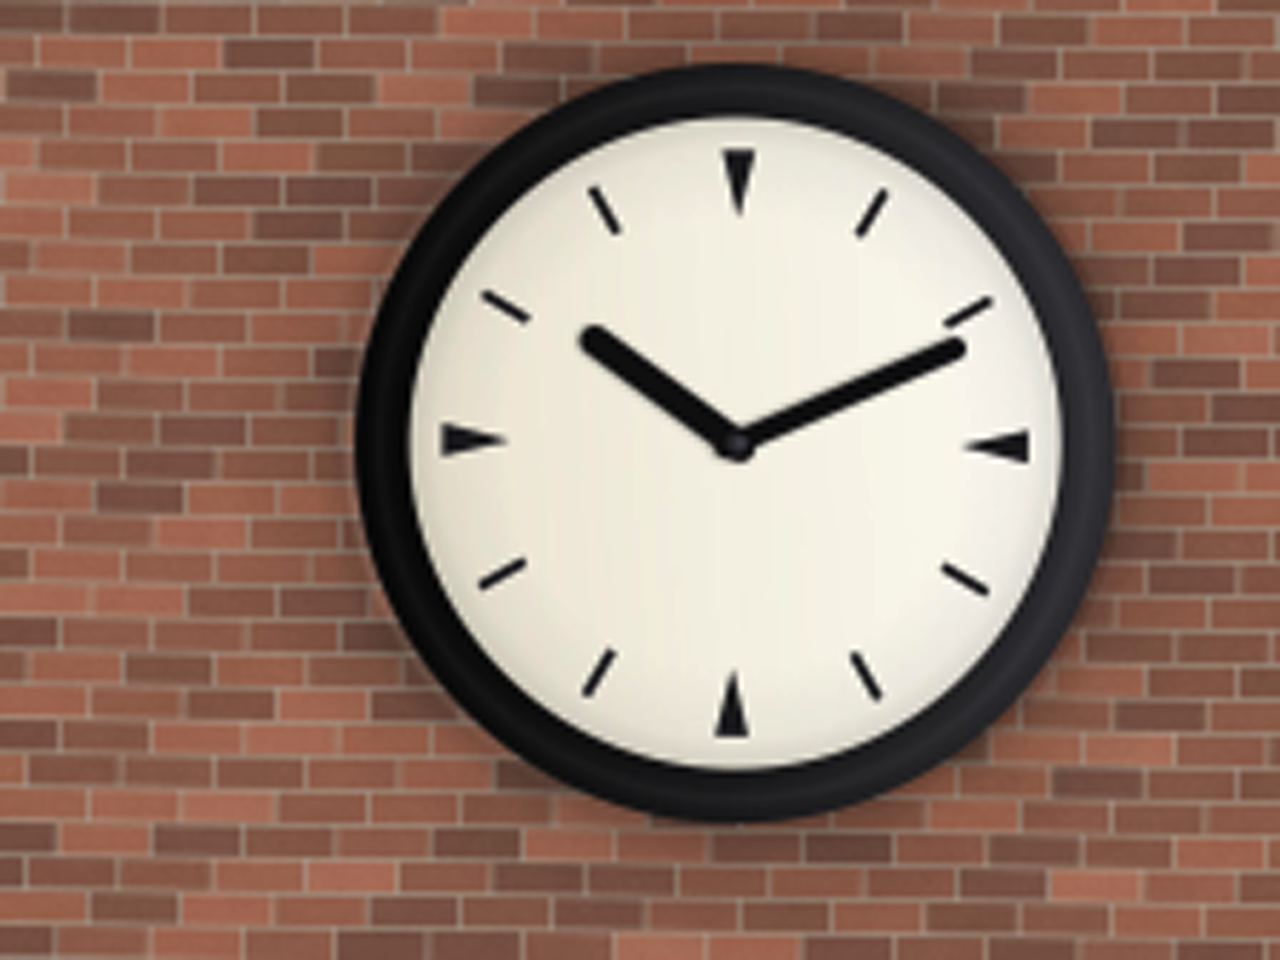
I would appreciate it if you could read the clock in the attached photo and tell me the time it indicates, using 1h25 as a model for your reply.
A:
10h11
